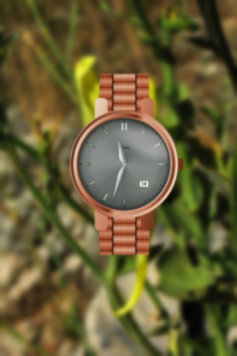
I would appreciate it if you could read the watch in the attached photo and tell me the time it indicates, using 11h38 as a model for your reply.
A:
11h33
